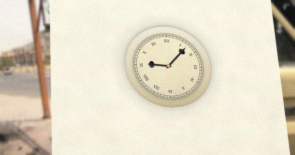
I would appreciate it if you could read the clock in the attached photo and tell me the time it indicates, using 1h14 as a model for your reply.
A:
9h07
